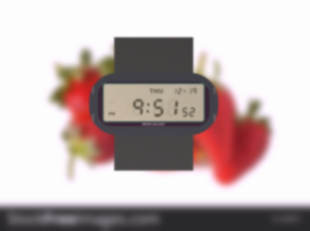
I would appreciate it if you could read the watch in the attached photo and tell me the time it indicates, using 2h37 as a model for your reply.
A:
9h51
